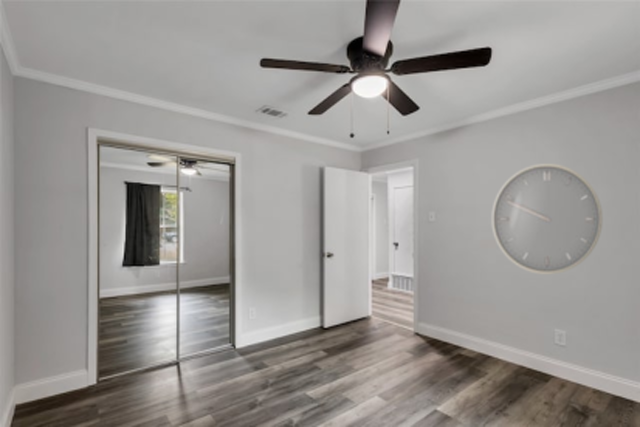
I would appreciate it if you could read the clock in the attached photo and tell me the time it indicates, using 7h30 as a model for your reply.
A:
9h49
